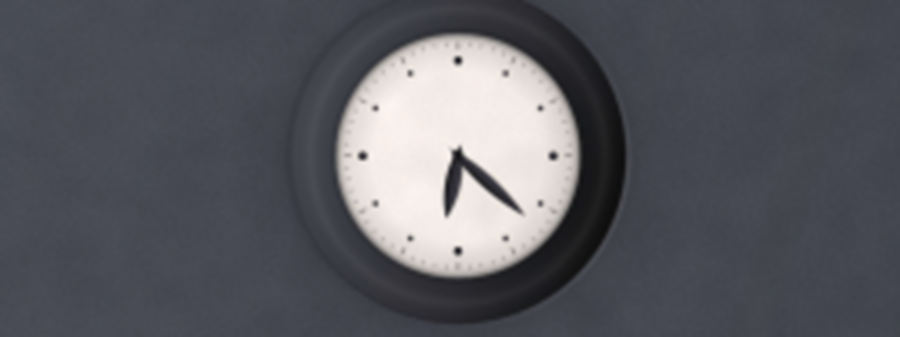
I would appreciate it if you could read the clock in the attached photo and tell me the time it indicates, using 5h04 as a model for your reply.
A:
6h22
